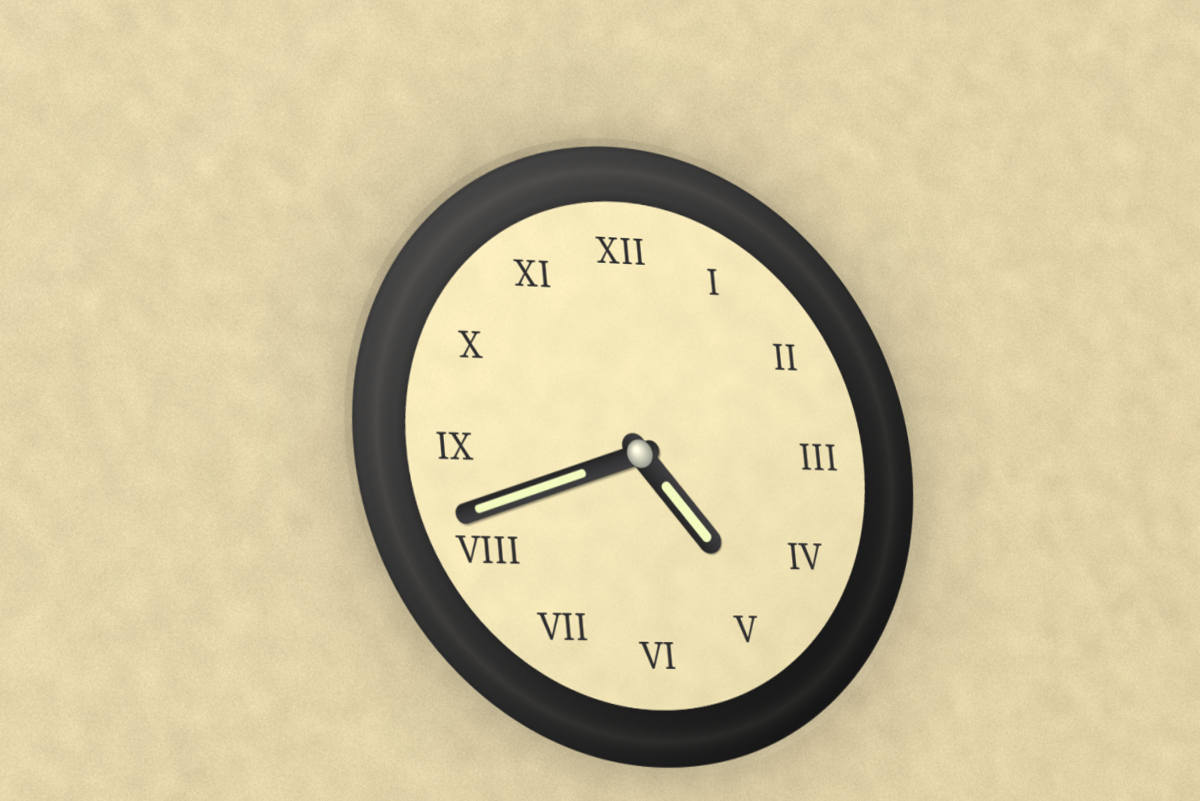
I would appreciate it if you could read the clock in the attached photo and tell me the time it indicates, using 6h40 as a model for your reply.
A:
4h42
